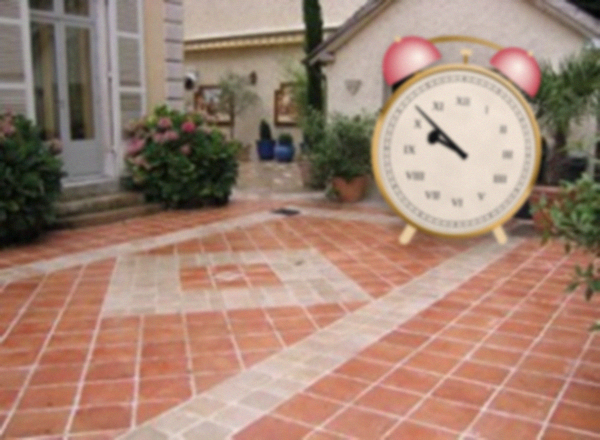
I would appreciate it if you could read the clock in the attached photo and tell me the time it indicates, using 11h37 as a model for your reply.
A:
9h52
